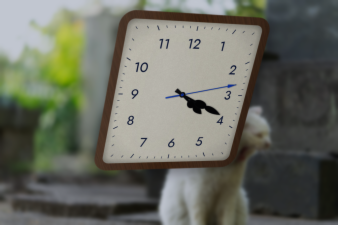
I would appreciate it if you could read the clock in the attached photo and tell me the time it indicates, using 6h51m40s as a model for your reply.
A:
4h19m13s
